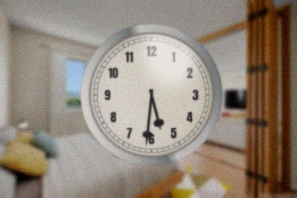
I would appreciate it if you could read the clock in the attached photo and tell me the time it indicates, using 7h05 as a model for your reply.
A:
5h31
